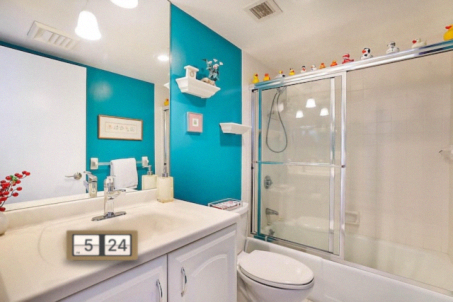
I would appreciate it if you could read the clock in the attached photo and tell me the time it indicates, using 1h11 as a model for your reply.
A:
5h24
